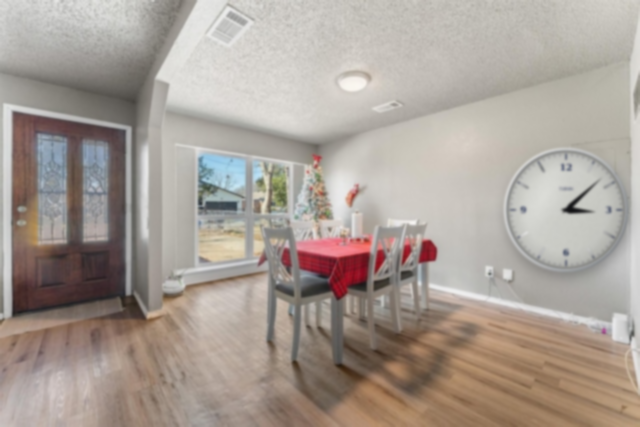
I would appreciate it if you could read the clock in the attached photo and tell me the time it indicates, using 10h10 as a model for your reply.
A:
3h08
